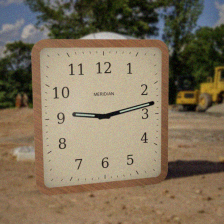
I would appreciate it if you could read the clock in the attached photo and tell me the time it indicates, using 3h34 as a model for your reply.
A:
9h13
